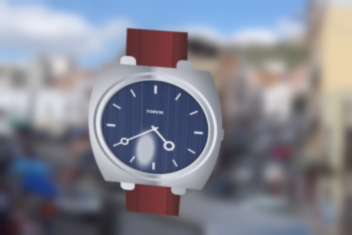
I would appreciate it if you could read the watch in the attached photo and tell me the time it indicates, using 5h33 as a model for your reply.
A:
4h40
